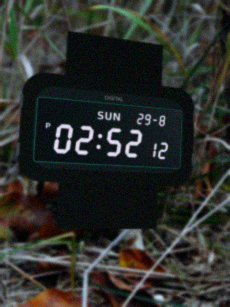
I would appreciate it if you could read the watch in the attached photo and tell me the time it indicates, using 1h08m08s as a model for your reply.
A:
2h52m12s
